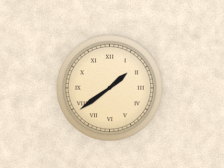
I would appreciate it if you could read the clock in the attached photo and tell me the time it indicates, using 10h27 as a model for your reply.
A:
1h39
